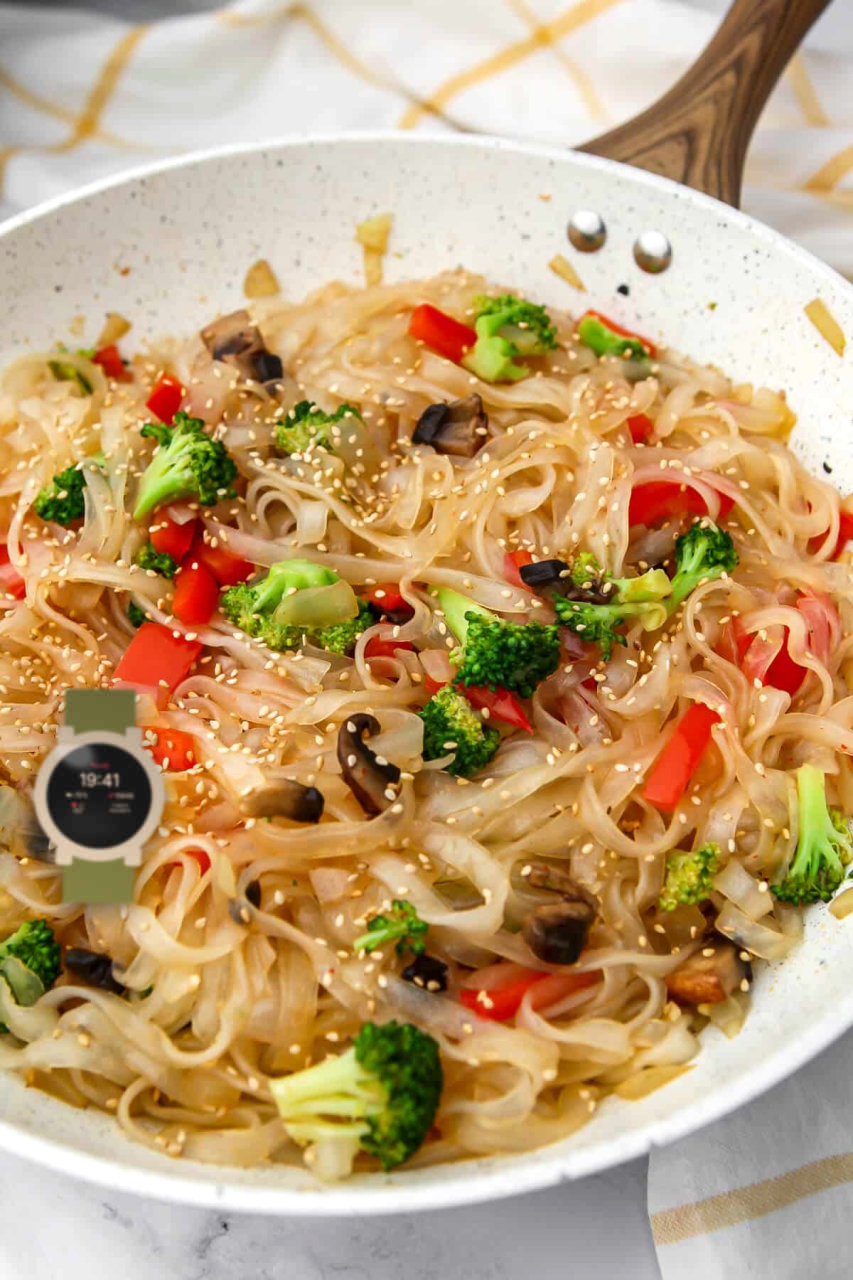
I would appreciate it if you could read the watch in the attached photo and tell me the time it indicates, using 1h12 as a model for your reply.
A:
19h41
